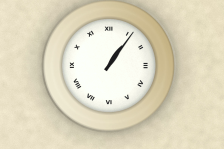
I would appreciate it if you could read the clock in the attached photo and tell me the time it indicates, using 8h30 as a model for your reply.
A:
1h06
